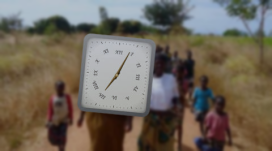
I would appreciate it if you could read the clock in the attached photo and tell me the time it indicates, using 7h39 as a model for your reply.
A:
7h04
